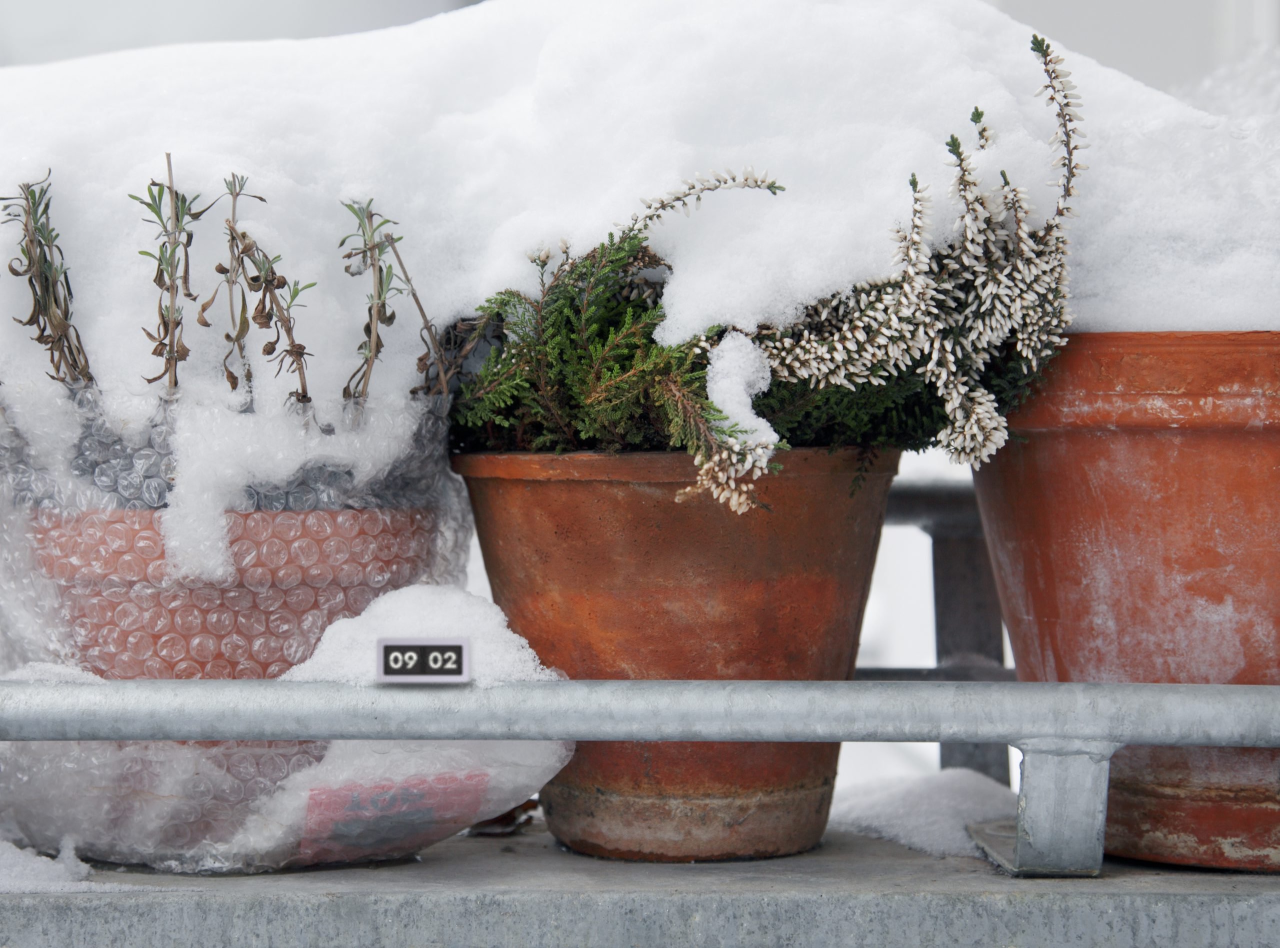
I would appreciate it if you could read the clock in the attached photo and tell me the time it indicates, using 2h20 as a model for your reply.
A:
9h02
